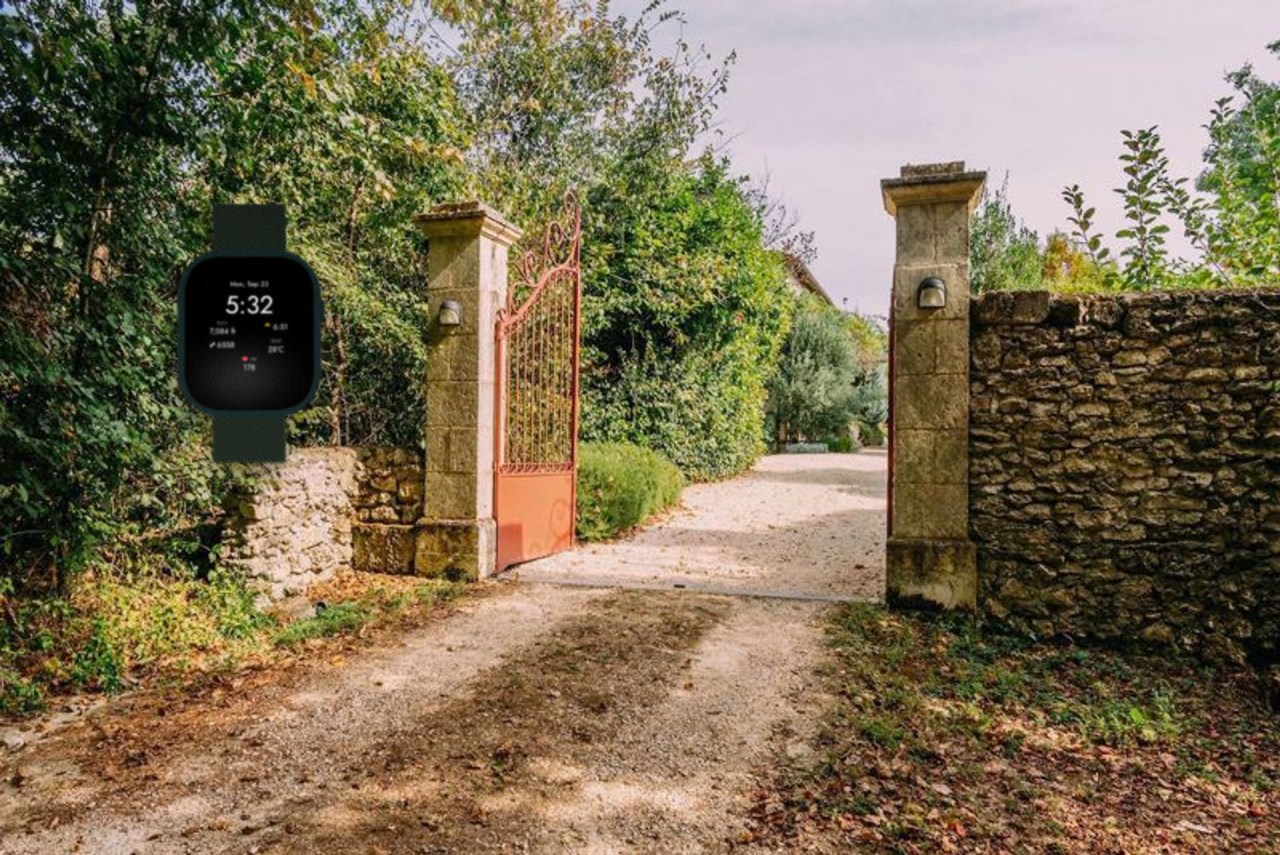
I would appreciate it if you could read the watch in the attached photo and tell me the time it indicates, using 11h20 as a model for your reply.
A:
5h32
